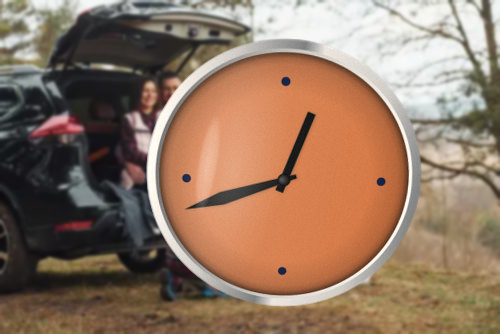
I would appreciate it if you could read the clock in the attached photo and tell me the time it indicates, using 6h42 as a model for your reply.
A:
12h42
